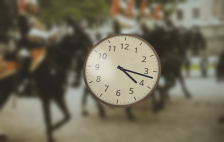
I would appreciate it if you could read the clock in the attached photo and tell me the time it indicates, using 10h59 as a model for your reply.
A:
4h17
